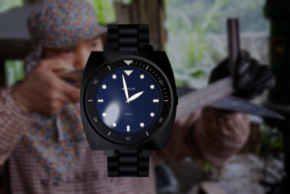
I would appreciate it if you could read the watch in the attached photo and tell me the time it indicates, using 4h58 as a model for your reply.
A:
1h58
